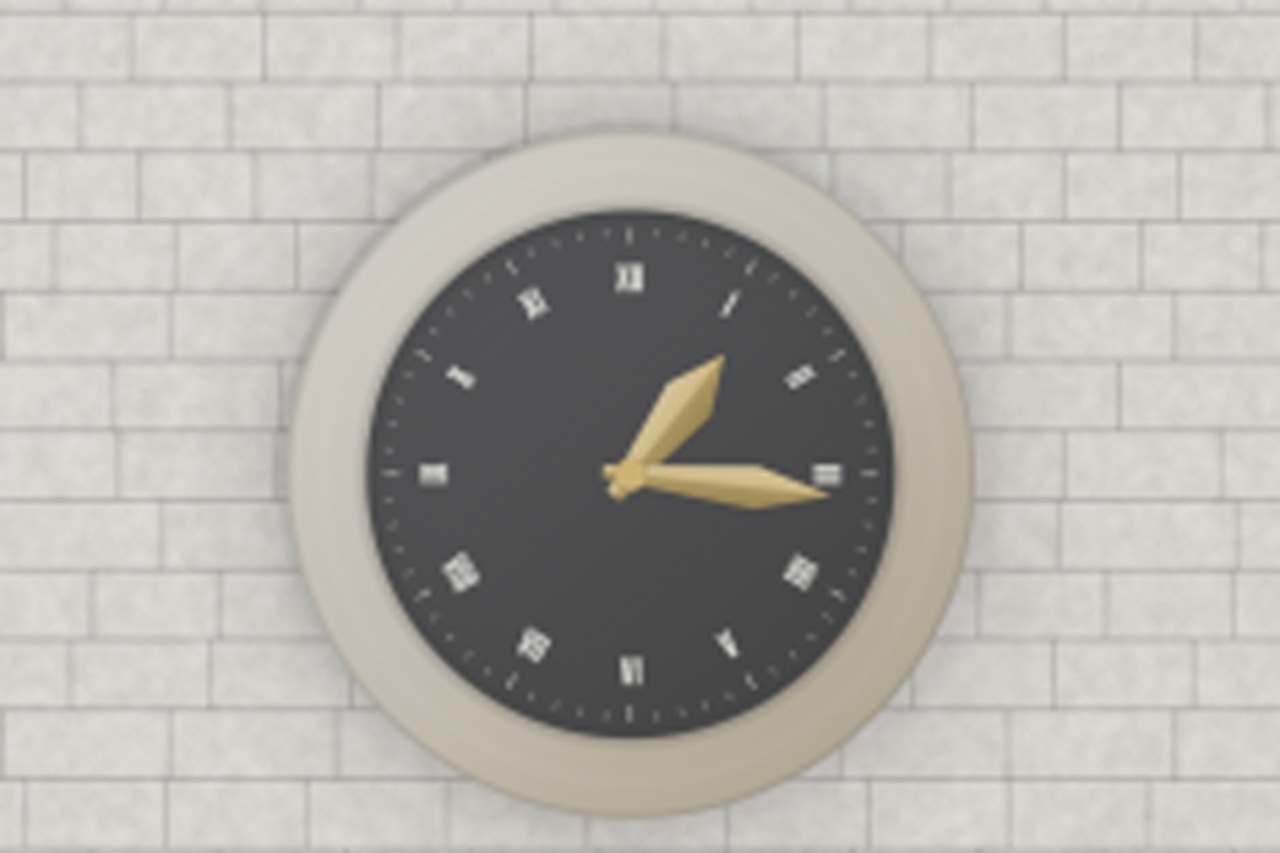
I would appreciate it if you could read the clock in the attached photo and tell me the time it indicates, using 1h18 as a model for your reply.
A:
1h16
